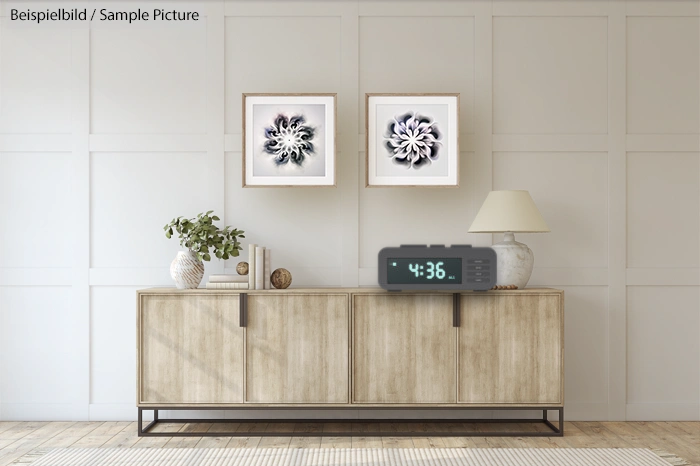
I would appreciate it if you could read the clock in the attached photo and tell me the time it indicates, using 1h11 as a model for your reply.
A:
4h36
